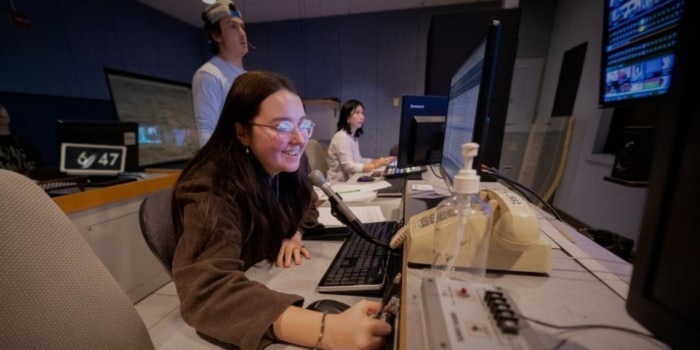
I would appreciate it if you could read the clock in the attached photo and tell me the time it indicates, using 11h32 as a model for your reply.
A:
6h47
